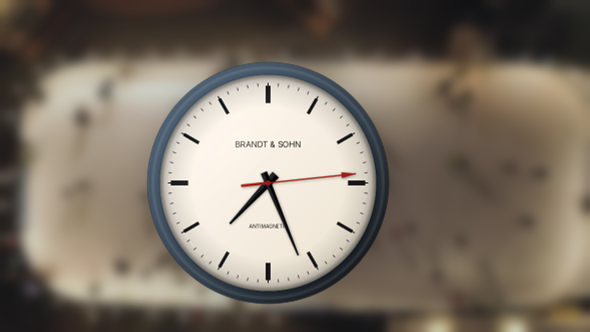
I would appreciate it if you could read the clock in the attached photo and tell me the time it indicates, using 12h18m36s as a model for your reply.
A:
7h26m14s
